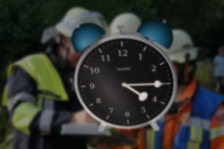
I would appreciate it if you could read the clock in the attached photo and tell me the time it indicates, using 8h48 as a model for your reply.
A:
4h15
